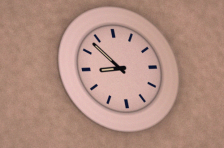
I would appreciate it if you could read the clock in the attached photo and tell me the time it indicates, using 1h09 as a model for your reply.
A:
8h53
